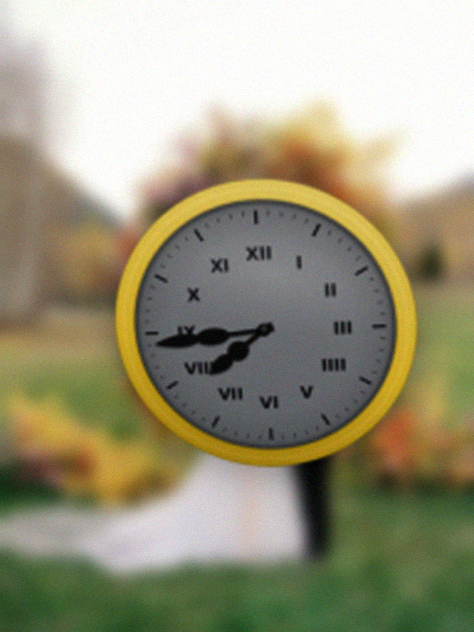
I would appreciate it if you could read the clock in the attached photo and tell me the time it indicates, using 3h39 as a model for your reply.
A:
7h44
